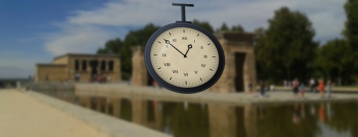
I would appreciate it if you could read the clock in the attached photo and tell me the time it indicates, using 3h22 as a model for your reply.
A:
12h52
